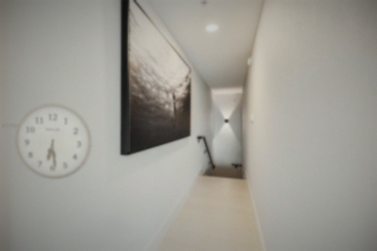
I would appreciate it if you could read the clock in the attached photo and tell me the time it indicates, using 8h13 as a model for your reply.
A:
6h29
